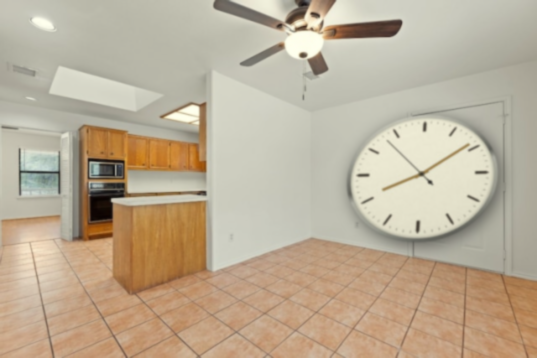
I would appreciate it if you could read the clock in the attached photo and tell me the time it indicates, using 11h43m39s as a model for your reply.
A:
8h08m53s
